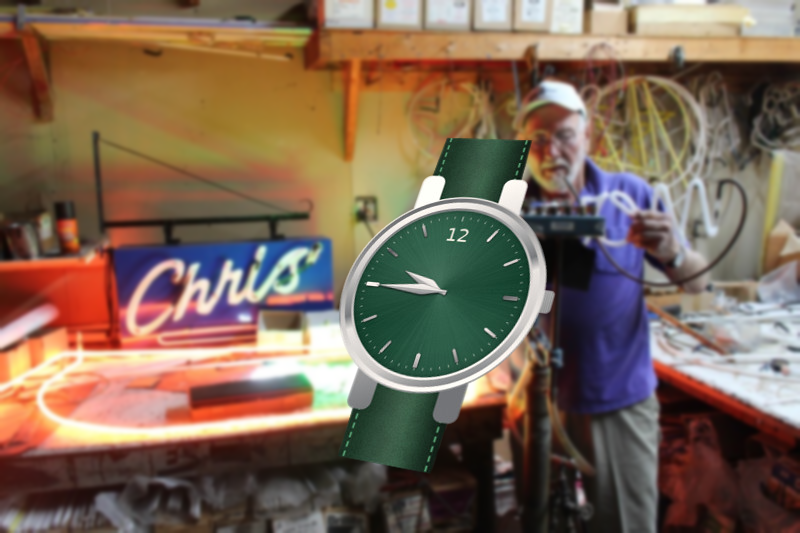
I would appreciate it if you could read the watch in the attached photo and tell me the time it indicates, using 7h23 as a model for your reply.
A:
9h45
